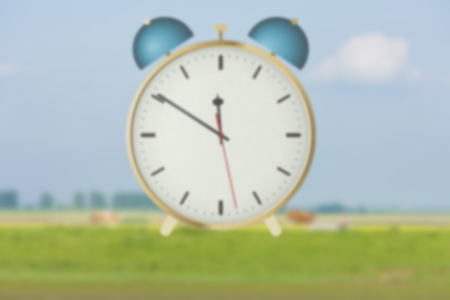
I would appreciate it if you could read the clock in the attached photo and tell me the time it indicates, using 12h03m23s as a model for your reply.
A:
11h50m28s
